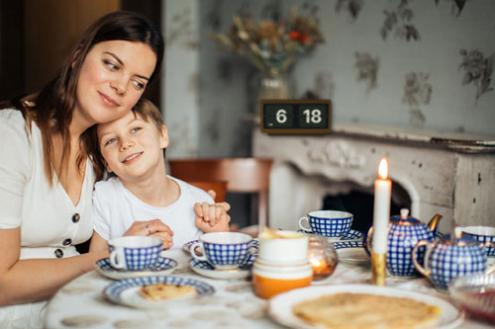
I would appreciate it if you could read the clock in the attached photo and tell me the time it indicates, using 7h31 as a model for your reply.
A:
6h18
